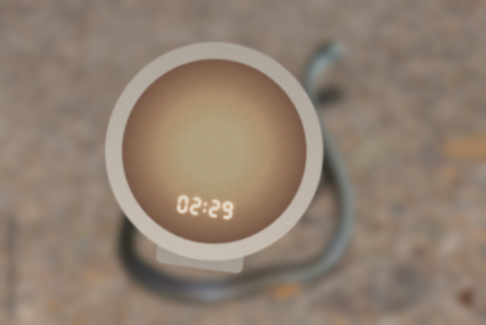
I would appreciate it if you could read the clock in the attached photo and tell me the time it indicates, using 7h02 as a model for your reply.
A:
2h29
